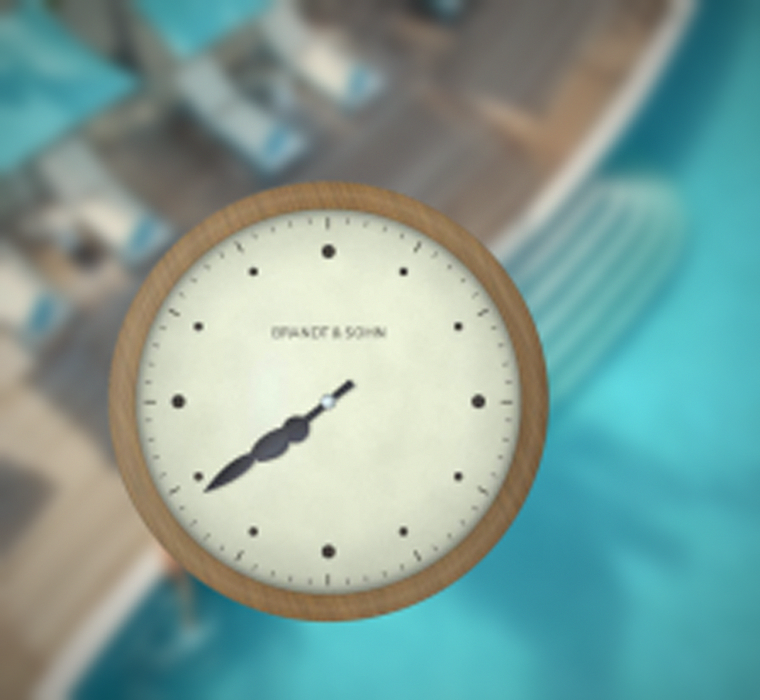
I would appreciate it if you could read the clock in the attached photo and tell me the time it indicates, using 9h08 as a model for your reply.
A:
7h39
